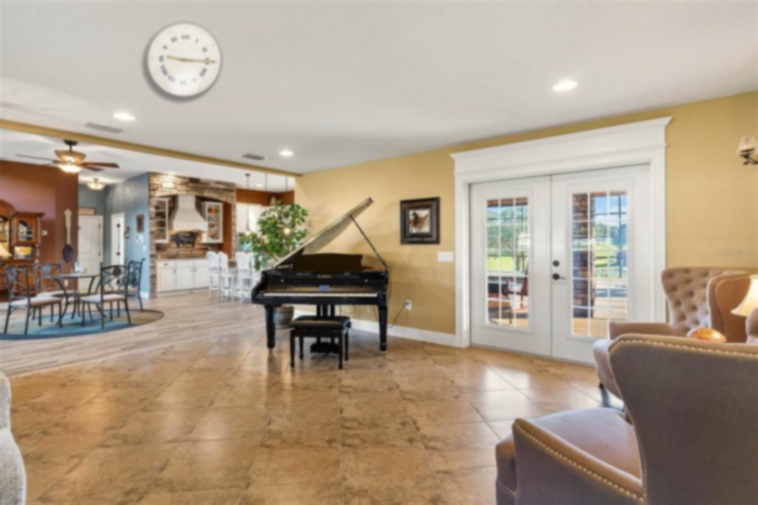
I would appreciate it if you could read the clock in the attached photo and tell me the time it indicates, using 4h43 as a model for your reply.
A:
9h15
